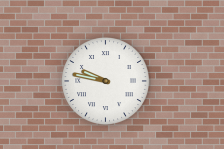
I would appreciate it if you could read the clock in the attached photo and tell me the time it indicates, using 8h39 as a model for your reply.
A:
9h47
